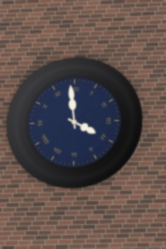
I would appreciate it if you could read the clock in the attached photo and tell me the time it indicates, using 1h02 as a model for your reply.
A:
3h59
